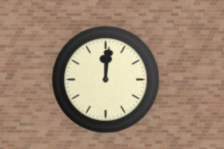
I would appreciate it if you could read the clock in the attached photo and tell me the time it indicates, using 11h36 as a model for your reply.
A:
12h01
